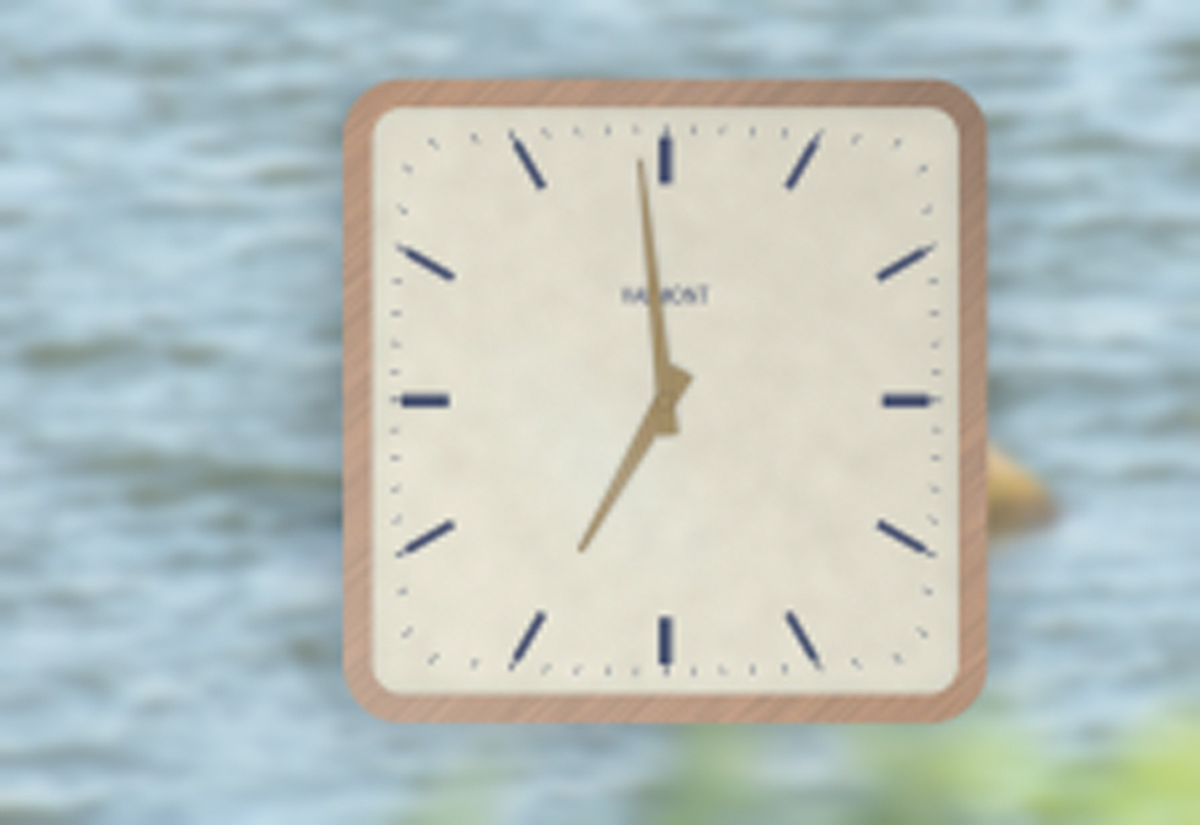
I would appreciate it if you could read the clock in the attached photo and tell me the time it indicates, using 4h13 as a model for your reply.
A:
6h59
